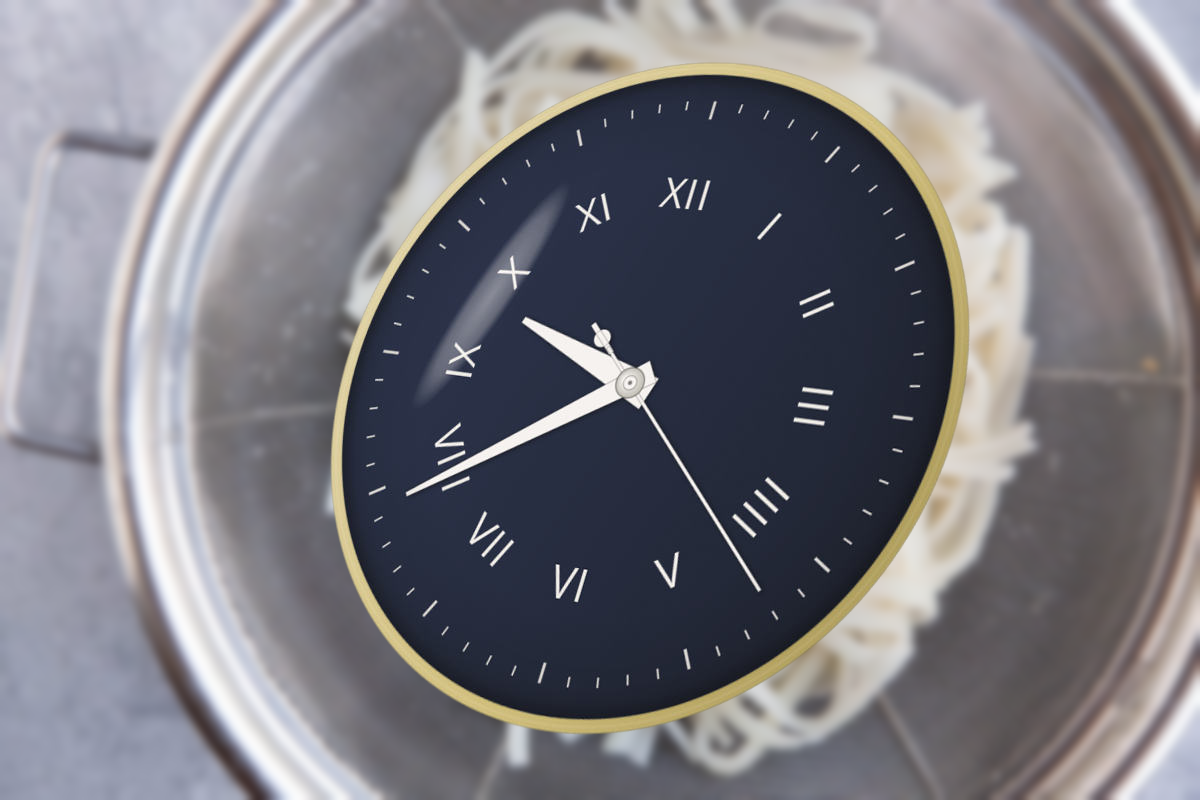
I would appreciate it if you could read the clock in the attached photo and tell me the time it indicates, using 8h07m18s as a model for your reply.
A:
9h39m22s
